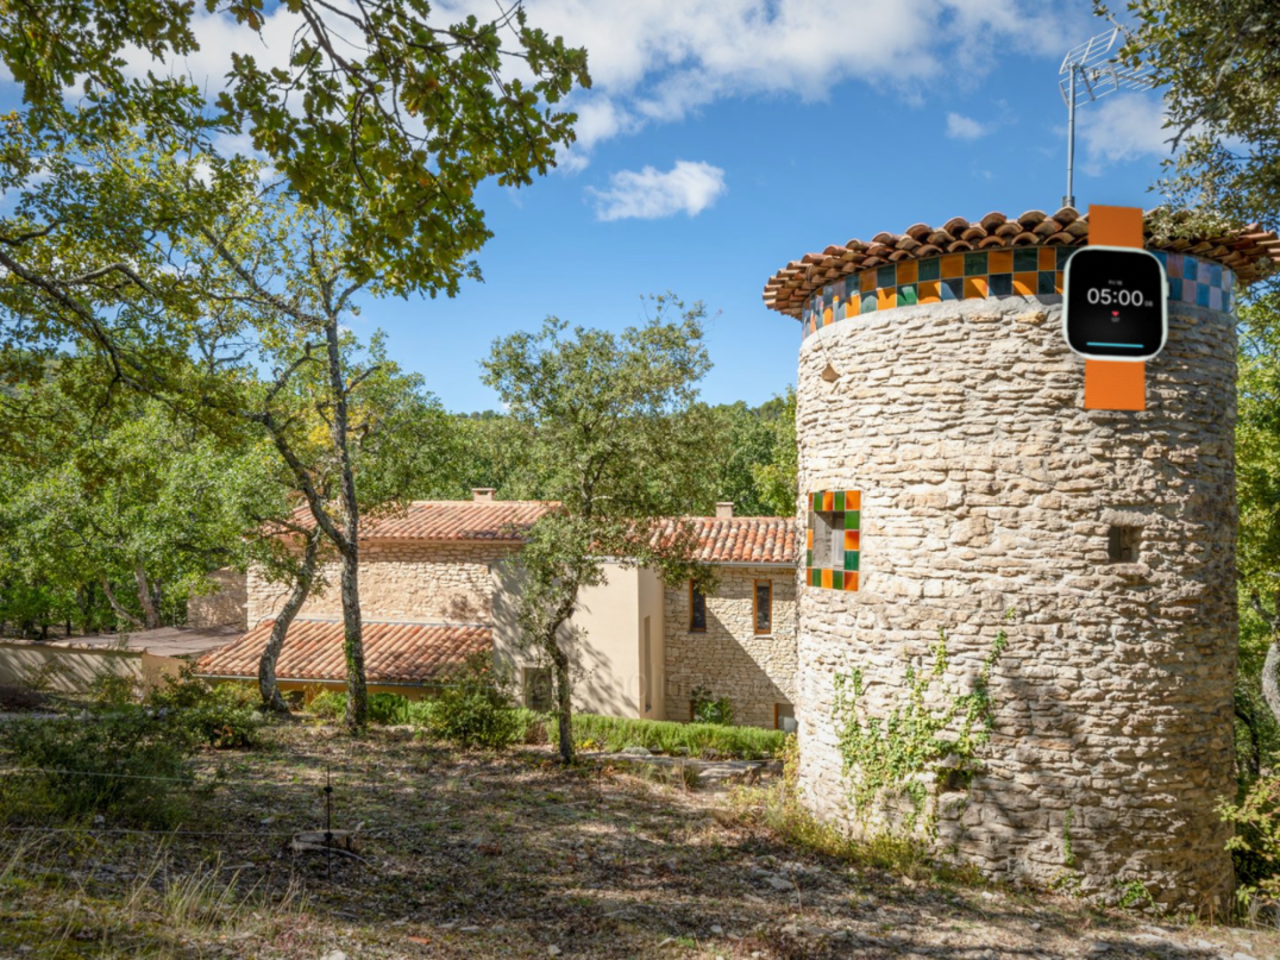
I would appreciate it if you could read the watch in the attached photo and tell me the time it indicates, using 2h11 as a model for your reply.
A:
5h00
